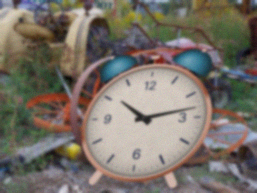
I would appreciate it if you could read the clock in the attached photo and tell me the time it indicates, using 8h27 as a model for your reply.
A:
10h13
